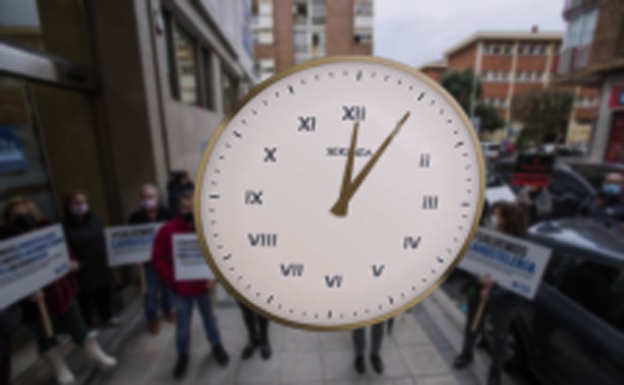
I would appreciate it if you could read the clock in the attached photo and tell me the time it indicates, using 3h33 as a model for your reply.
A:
12h05
